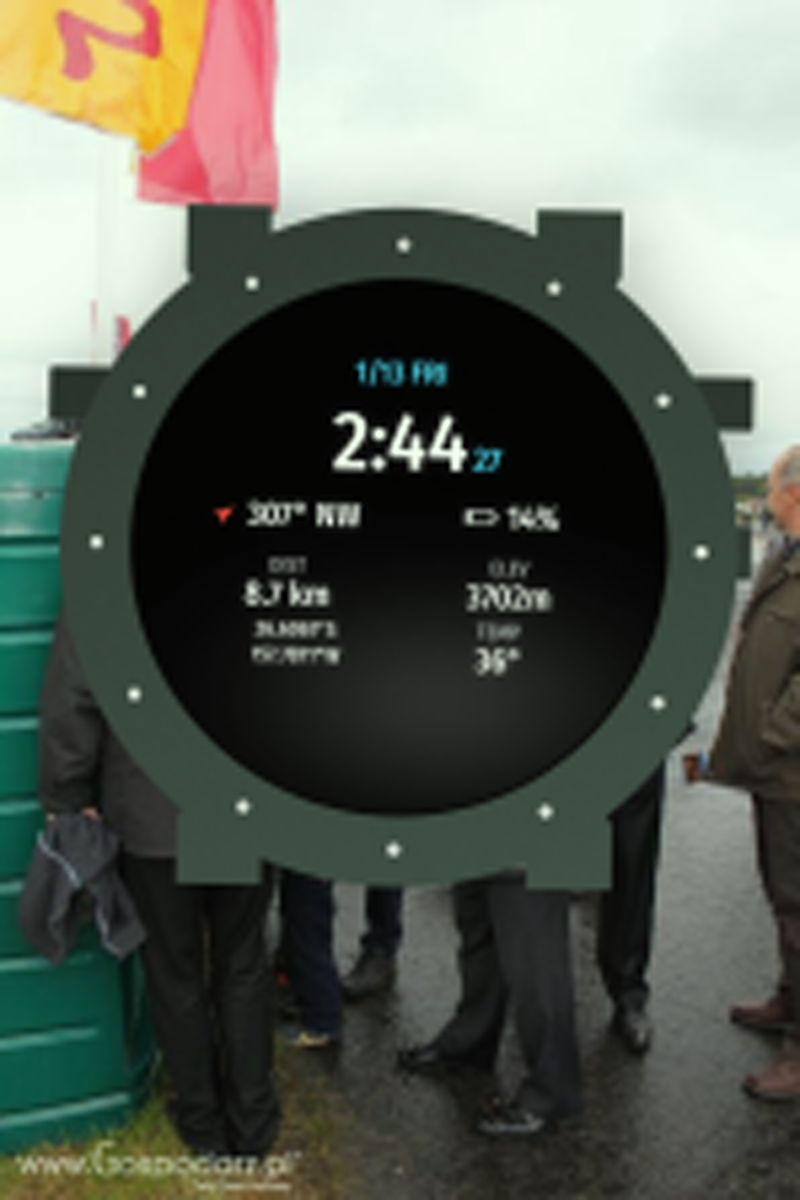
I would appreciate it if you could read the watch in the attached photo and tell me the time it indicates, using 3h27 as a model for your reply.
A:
2h44
